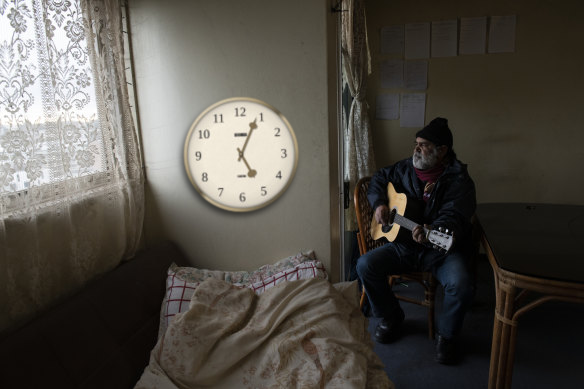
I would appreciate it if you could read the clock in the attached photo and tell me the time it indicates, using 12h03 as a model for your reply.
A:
5h04
